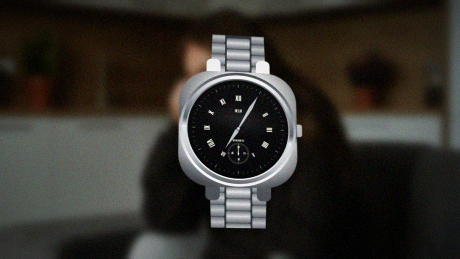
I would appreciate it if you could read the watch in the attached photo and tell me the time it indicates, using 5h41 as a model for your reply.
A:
7h05
